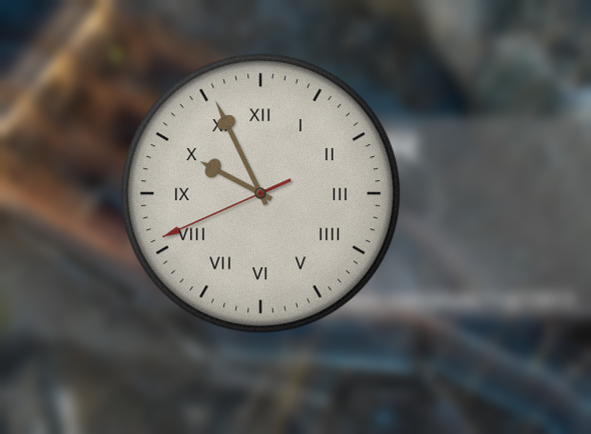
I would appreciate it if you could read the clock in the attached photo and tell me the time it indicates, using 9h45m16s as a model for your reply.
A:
9h55m41s
